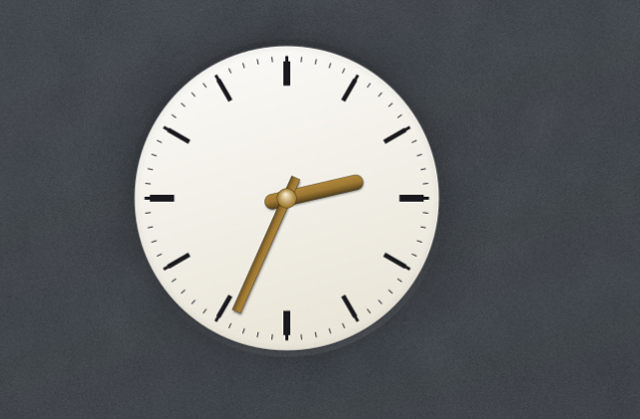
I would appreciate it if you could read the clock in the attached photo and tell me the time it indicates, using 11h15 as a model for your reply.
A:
2h34
